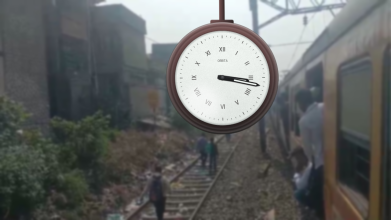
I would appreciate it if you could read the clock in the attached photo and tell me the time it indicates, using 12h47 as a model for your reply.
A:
3h17
